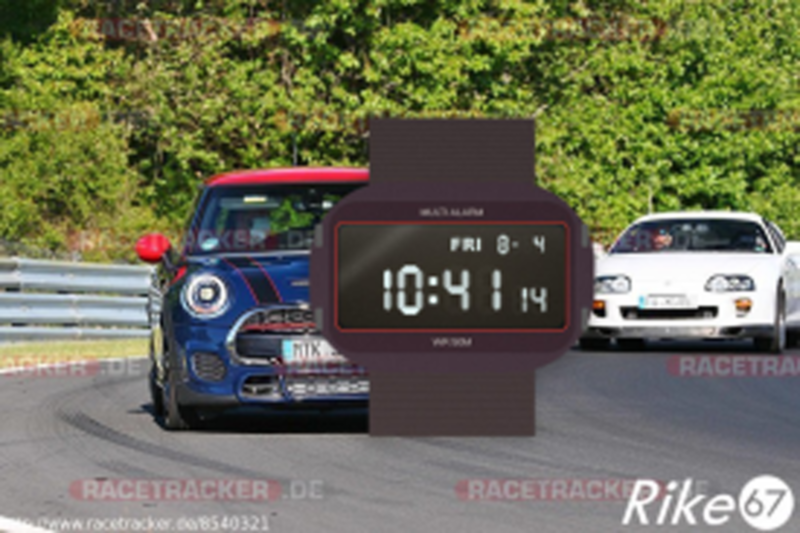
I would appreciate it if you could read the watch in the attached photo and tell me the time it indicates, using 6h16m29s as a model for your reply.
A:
10h41m14s
